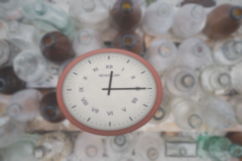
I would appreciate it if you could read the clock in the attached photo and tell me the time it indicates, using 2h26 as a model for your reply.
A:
12h15
